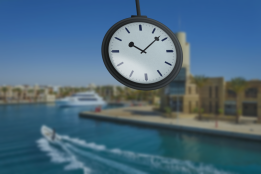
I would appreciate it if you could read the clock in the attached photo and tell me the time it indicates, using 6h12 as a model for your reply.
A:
10h08
